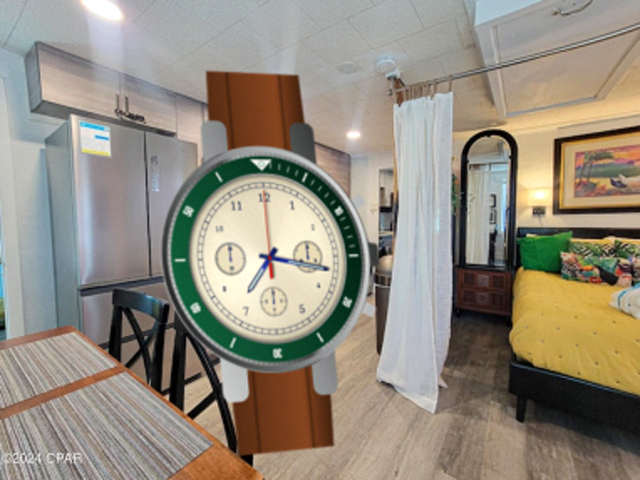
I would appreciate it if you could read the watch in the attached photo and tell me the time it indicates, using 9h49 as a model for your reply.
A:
7h17
